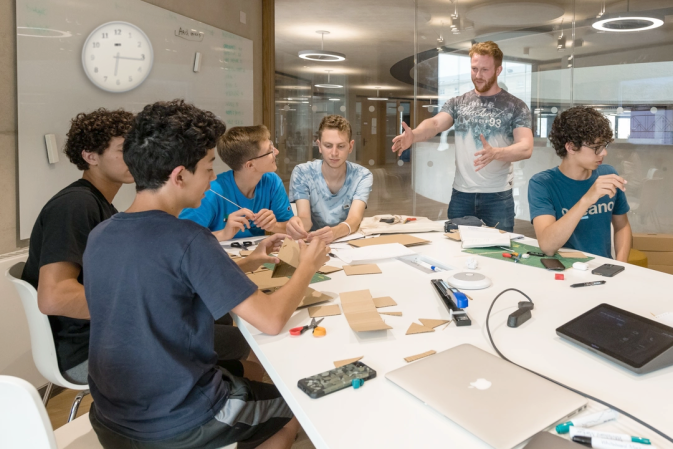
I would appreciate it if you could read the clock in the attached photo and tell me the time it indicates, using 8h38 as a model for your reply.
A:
6h16
